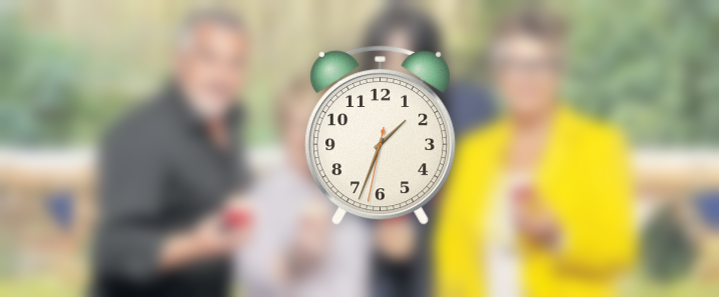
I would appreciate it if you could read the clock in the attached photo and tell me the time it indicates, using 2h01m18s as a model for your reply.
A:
1h33m32s
